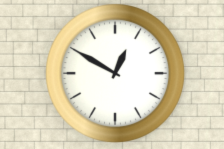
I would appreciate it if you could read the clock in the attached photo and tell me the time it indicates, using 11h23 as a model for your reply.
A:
12h50
